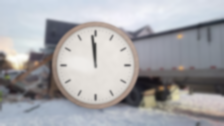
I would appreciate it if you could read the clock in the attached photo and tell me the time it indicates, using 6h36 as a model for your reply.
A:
11h59
